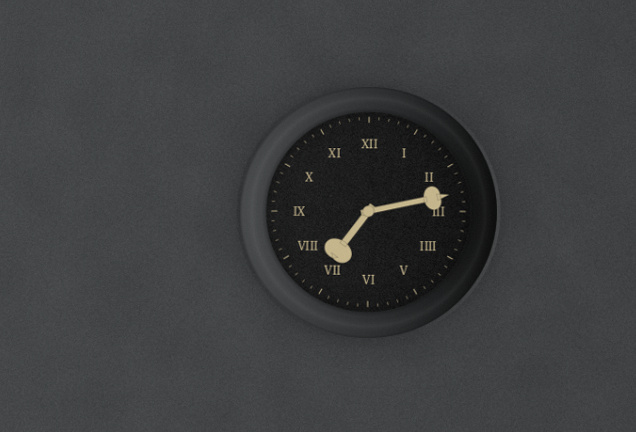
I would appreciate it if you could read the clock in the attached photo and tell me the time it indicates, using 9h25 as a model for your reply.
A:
7h13
